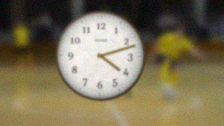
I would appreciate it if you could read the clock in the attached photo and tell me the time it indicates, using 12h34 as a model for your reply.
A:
4h12
